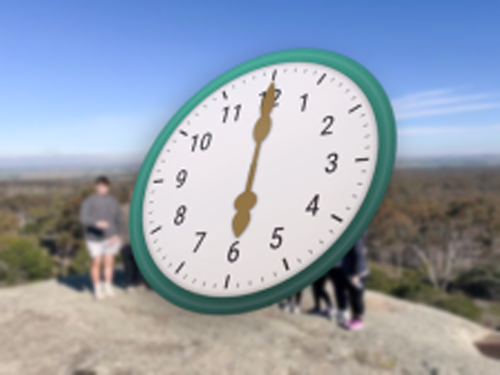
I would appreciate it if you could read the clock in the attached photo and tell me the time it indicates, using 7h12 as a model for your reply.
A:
6h00
